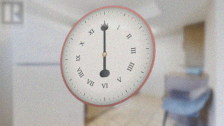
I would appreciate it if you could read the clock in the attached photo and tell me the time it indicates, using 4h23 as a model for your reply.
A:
6h00
